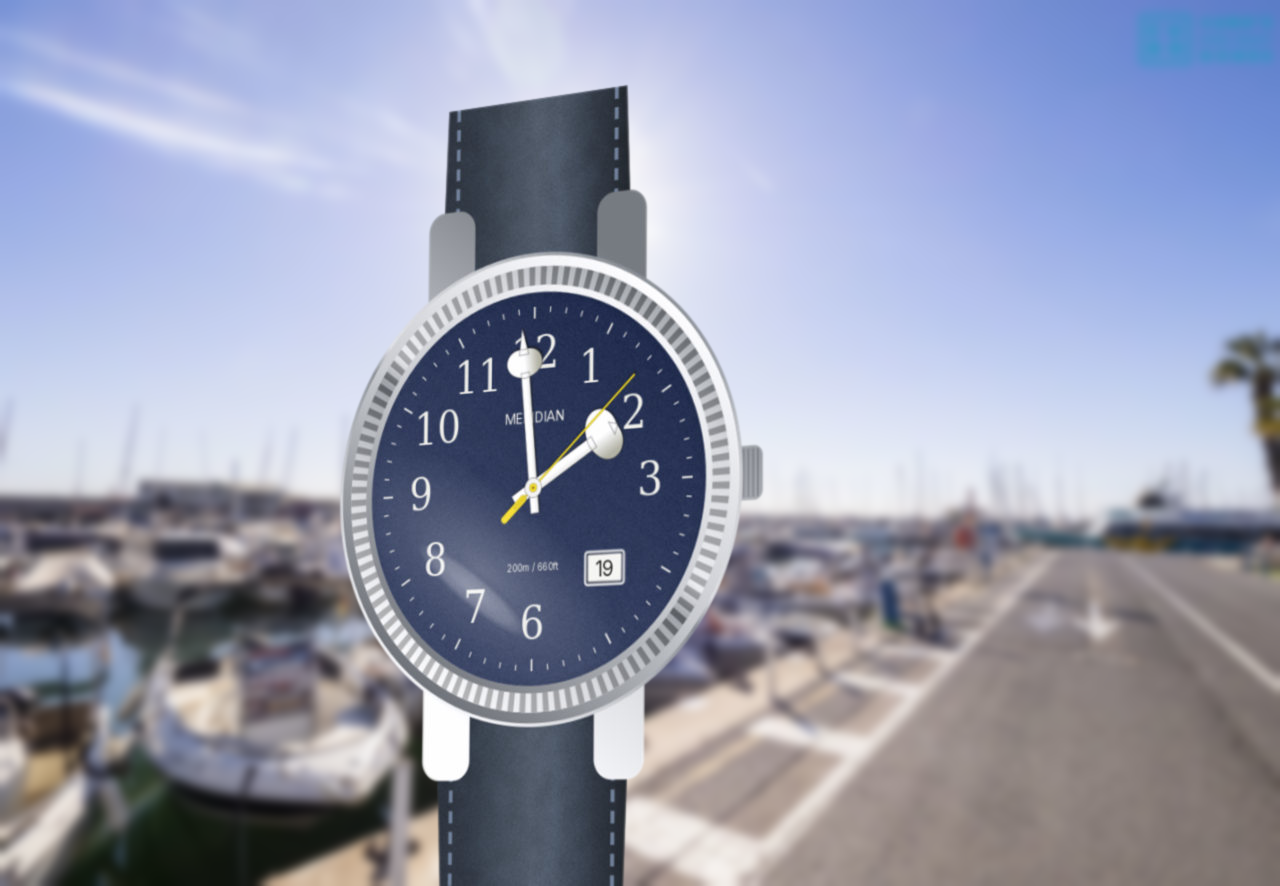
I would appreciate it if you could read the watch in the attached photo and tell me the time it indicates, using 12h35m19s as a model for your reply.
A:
1h59m08s
